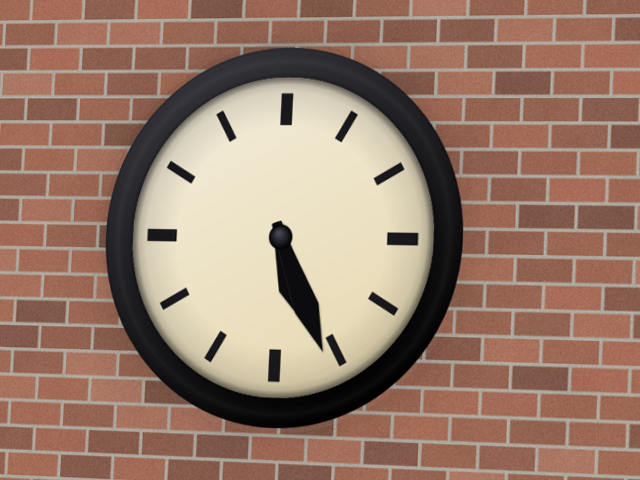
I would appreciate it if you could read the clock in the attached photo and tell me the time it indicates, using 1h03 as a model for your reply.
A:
5h26
